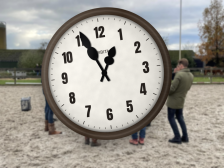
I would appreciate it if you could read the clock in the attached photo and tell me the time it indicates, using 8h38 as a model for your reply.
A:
12h56
